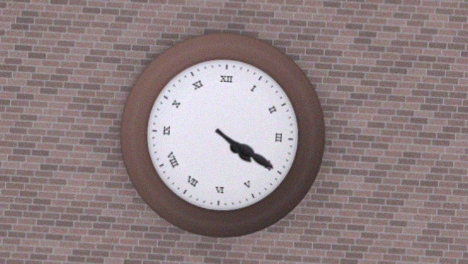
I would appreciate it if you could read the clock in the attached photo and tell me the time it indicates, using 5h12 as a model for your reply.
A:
4h20
